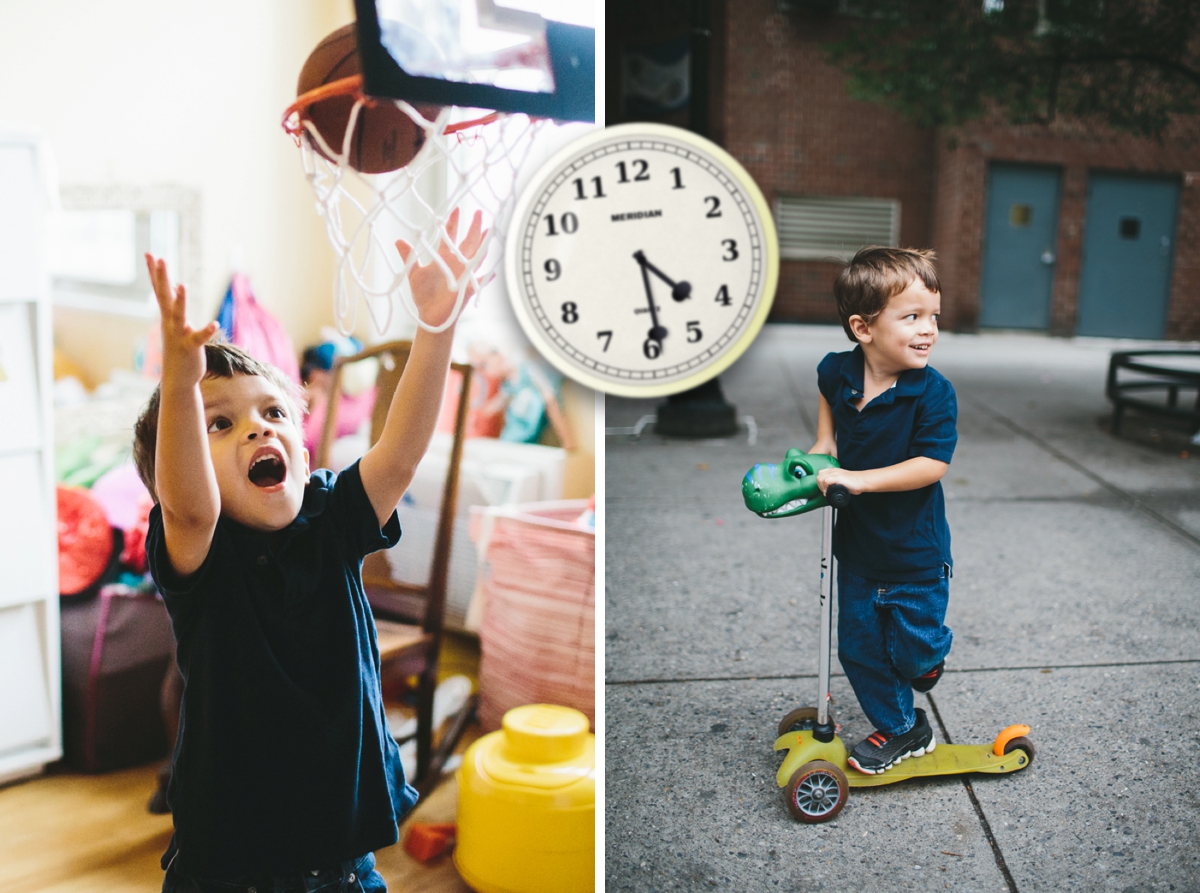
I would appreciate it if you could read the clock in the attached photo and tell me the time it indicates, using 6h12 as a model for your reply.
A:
4h29
